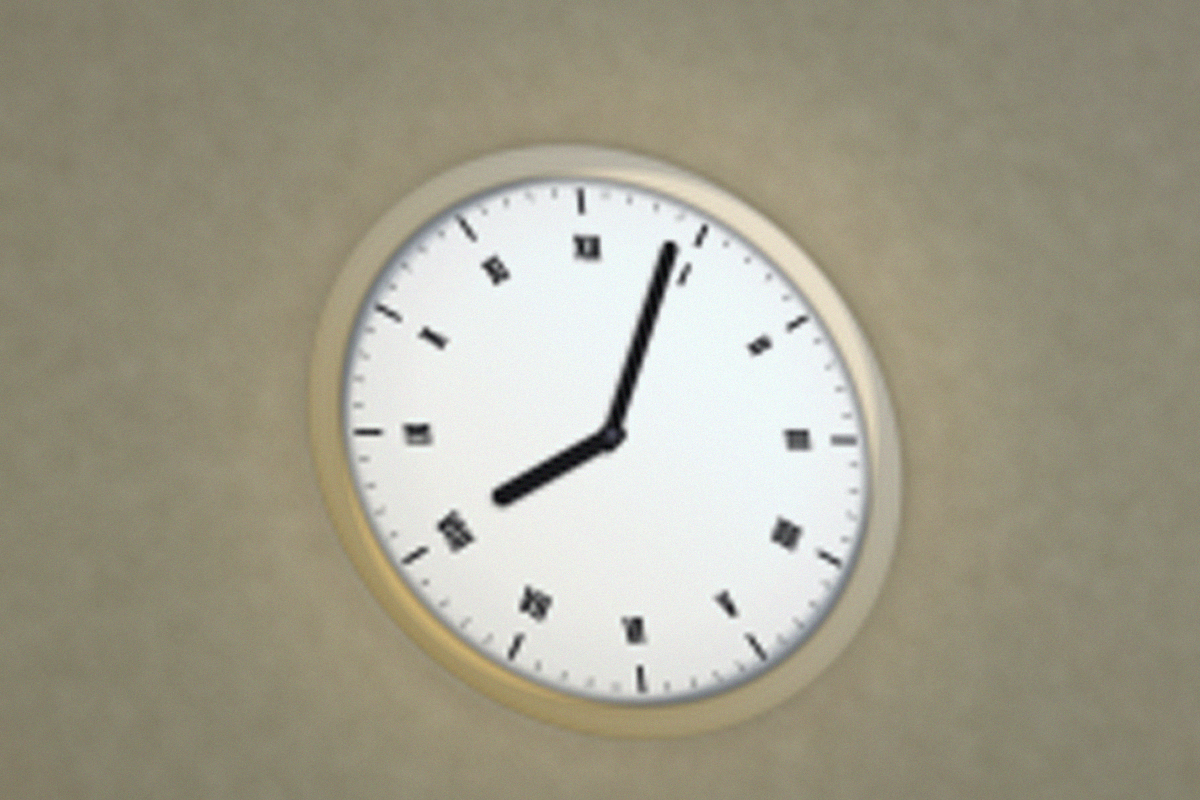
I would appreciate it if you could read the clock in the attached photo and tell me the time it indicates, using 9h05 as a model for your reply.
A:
8h04
